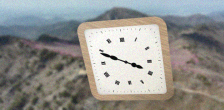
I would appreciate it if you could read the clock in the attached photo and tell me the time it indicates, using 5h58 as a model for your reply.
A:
3h49
